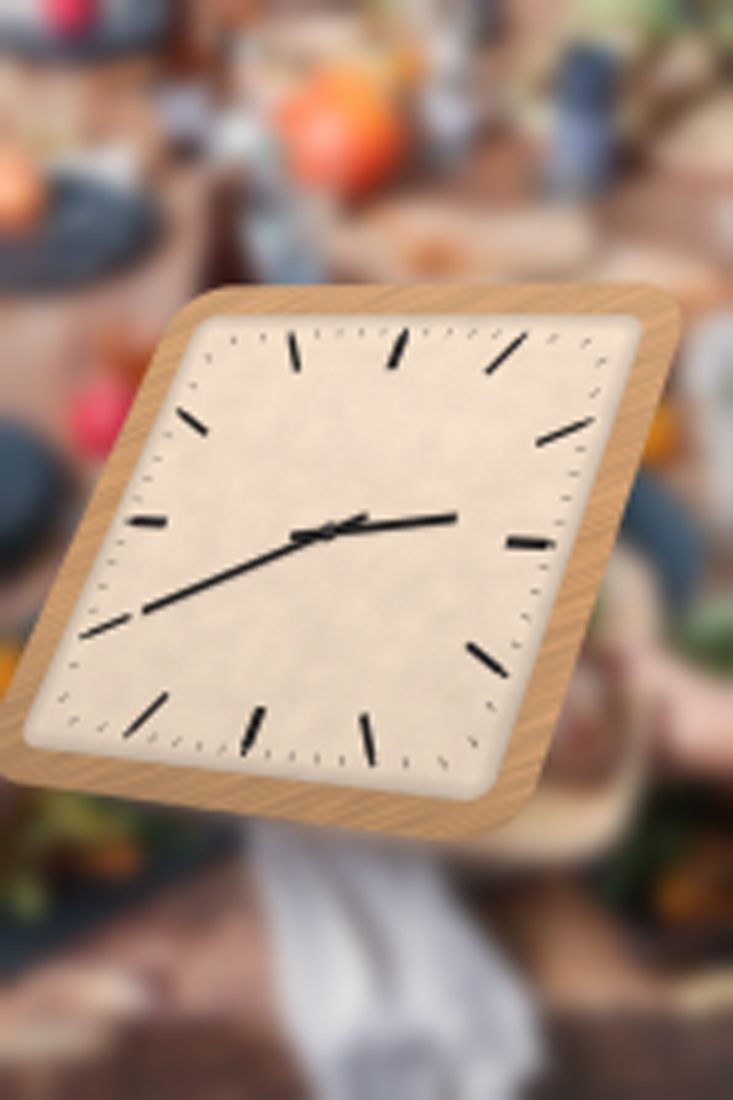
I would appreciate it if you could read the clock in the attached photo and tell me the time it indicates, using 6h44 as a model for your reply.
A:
2h40
